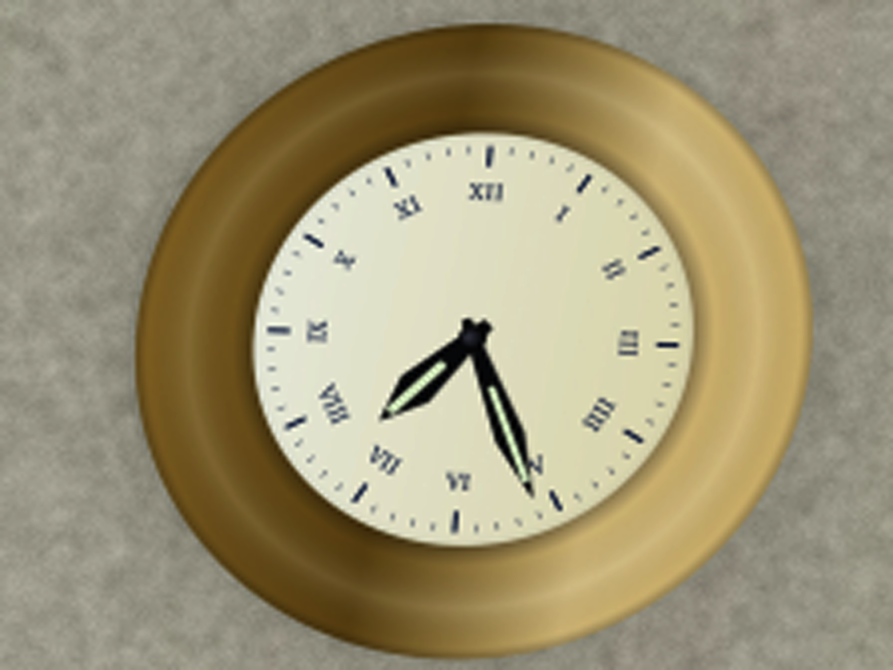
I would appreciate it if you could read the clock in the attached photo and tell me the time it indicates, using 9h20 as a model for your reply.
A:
7h26
